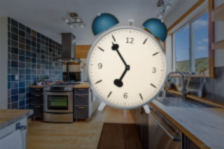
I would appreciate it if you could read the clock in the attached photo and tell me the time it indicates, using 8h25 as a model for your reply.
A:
6h54
